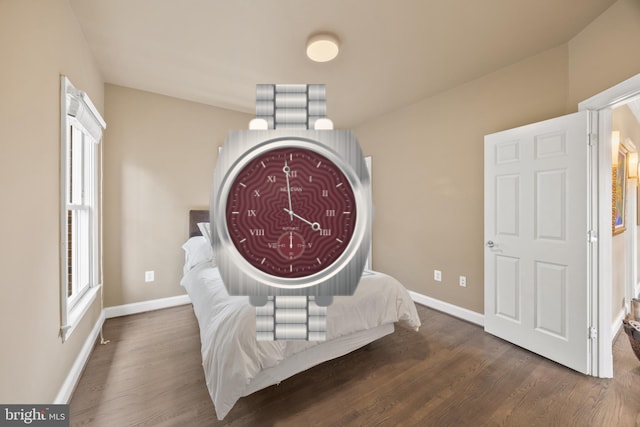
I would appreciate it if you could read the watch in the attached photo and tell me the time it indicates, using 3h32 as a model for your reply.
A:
3h59
